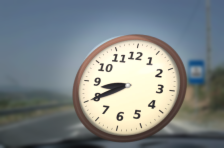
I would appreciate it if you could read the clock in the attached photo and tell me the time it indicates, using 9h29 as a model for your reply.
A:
8h40
